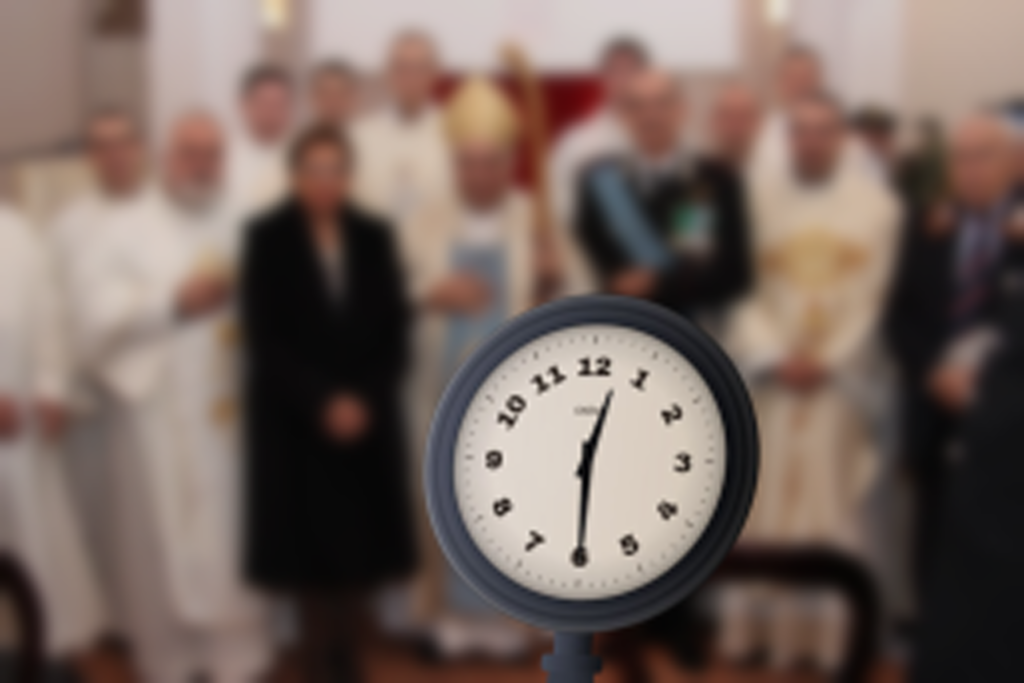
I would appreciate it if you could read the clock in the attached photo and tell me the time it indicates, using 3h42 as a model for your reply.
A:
12h30
